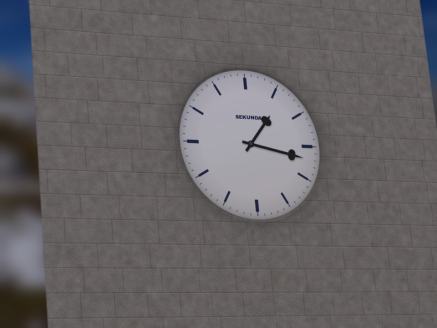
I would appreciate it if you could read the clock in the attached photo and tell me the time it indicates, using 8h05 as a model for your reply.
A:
1h17
